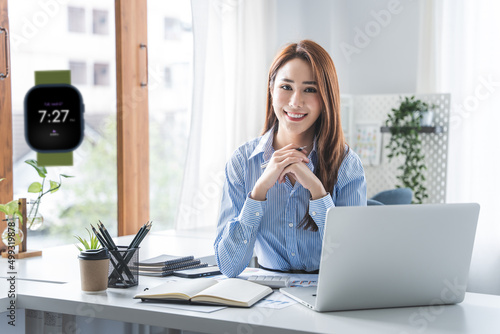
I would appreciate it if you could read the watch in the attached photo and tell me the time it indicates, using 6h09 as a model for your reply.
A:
7h27
